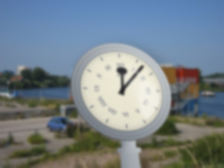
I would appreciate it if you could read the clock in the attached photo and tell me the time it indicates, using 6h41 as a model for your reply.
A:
12h07
